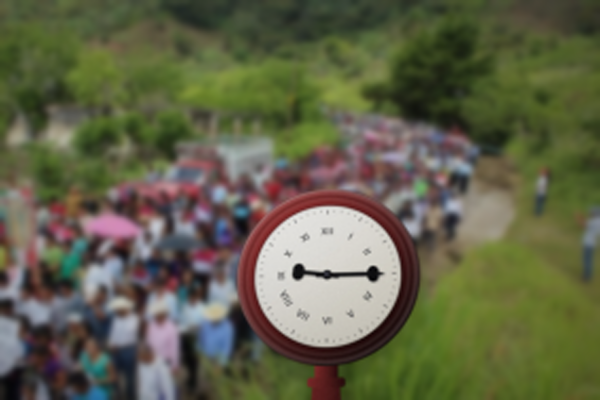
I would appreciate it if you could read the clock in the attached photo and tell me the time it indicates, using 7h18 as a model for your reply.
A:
9h15
